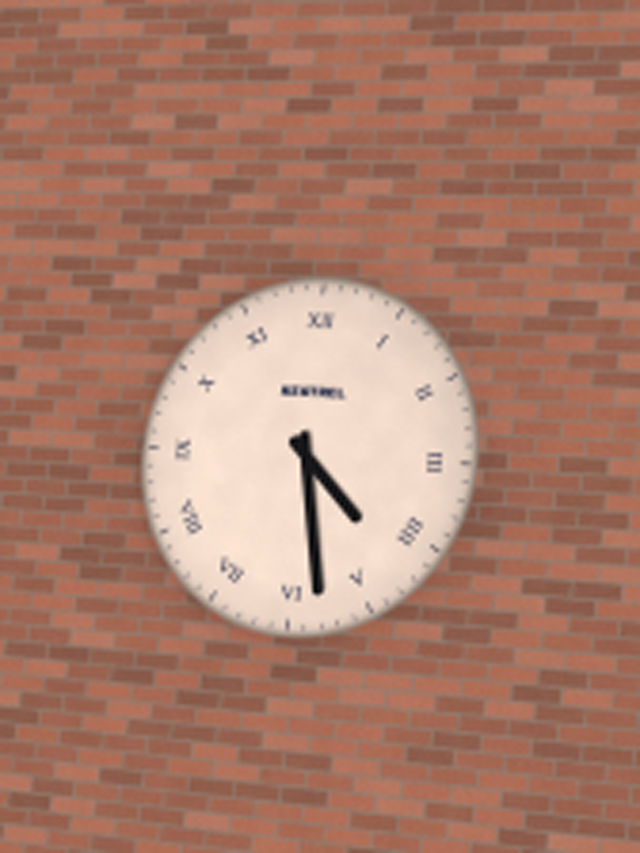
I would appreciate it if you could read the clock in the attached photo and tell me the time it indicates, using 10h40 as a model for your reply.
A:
4h28
